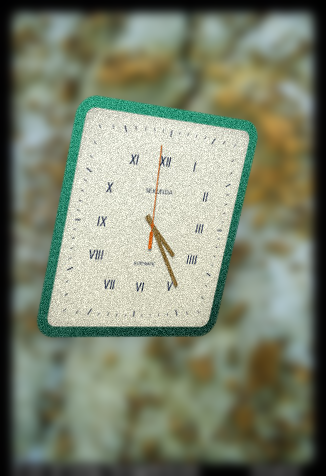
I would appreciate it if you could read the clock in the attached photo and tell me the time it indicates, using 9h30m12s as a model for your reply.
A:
4h23m59s
